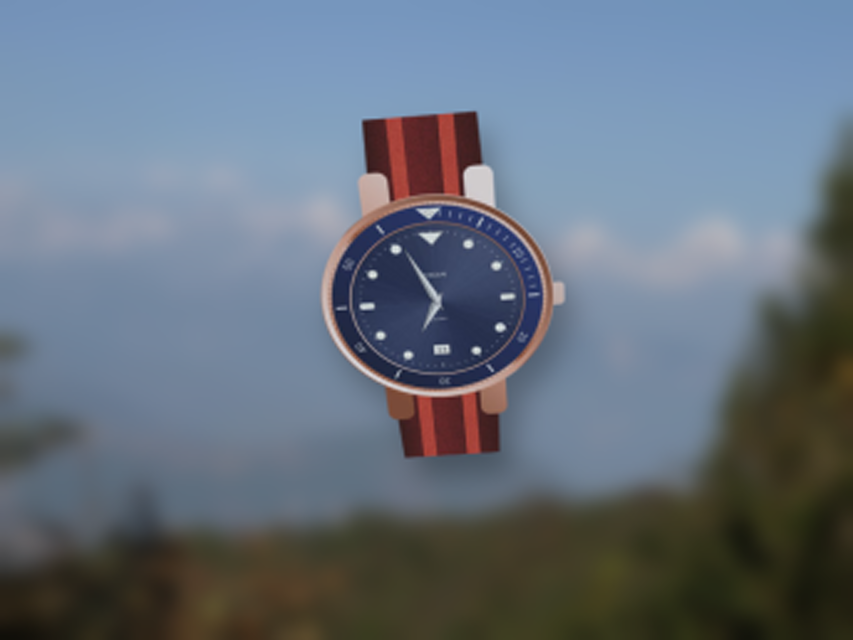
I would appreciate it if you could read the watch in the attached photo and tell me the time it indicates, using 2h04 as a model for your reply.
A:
6h56
